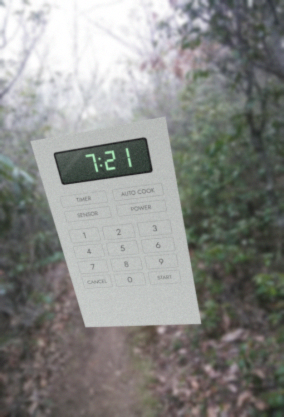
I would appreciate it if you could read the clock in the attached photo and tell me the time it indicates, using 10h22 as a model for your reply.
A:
7h21
